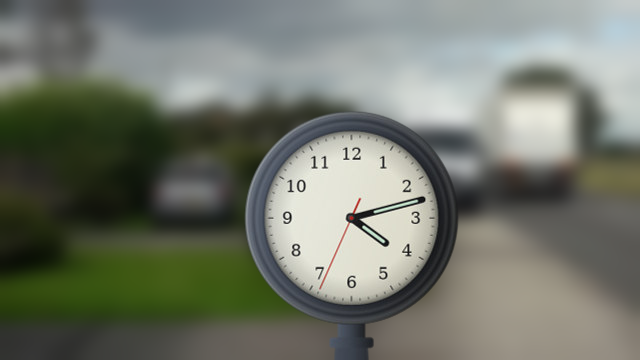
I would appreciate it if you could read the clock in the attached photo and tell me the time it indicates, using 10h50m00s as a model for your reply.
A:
4h12m34s
